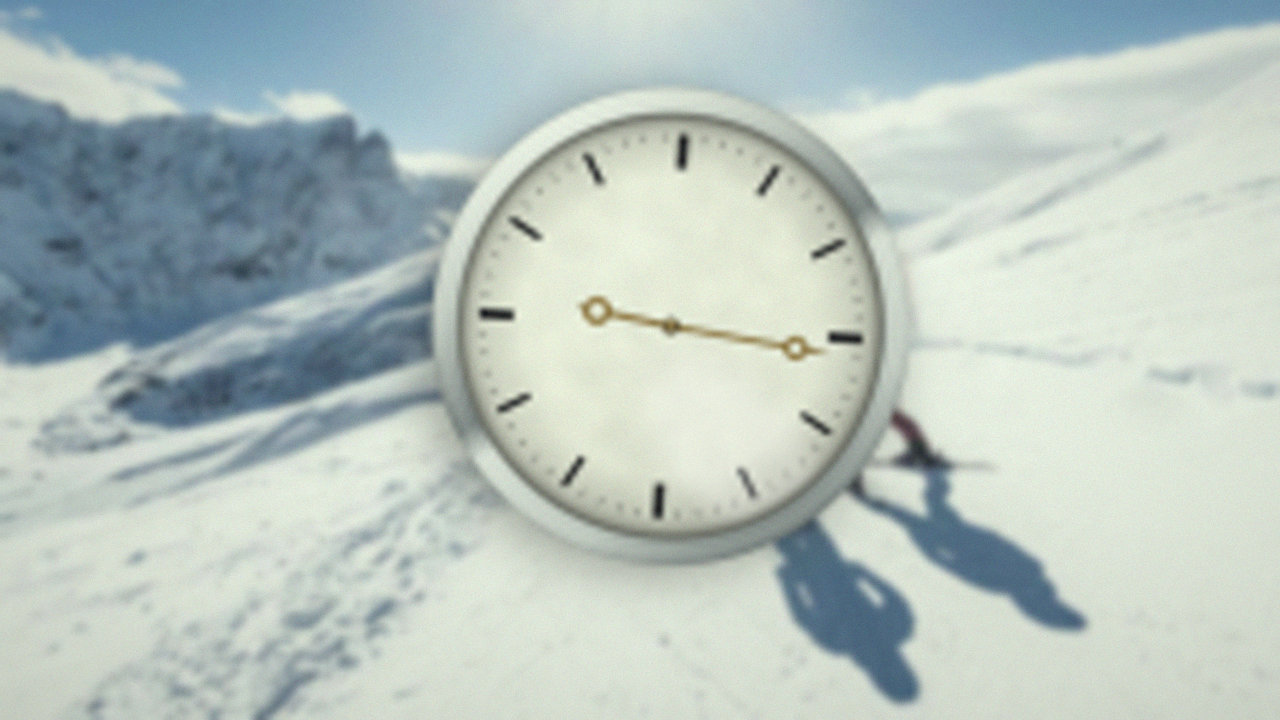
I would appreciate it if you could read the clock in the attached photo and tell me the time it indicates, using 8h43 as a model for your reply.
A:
9h16
